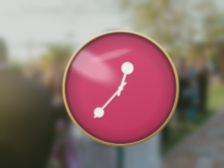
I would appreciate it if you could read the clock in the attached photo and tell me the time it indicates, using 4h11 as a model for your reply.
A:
12h37
